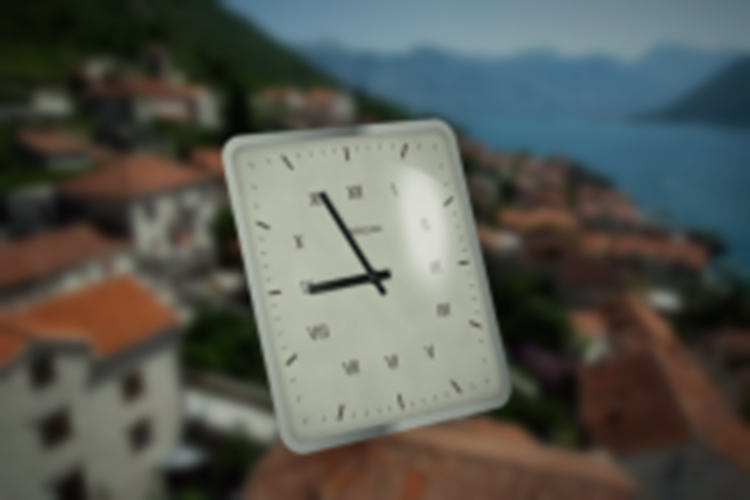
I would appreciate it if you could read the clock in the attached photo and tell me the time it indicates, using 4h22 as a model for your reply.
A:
8h56
